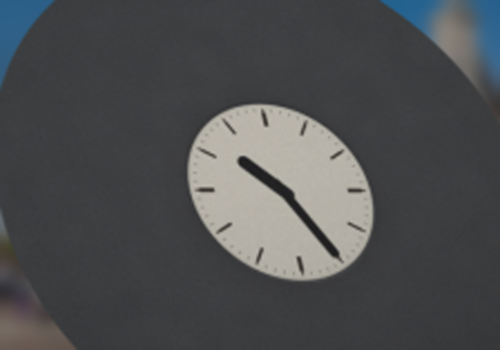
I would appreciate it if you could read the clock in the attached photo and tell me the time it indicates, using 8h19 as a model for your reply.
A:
10h25
